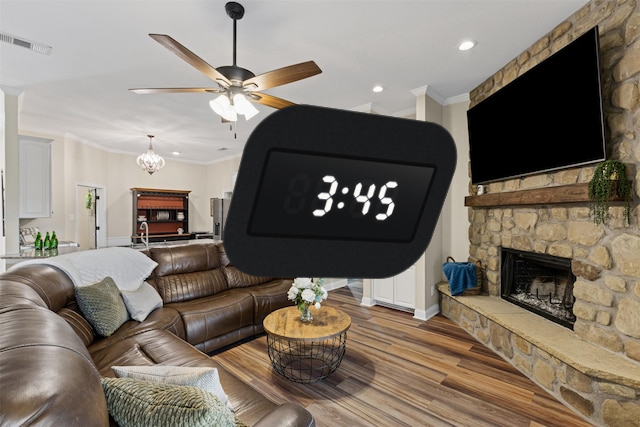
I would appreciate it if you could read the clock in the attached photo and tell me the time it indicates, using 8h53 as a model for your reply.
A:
3h45
